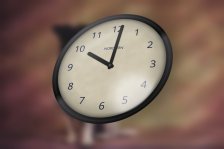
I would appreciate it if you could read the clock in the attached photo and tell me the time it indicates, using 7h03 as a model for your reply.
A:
10h01
